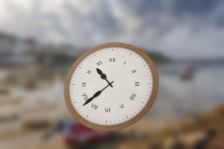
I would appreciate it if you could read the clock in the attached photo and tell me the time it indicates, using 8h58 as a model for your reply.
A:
10h38
